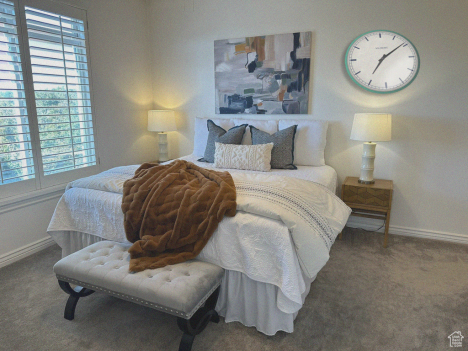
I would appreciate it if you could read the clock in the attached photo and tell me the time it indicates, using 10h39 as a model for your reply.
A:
7h09
